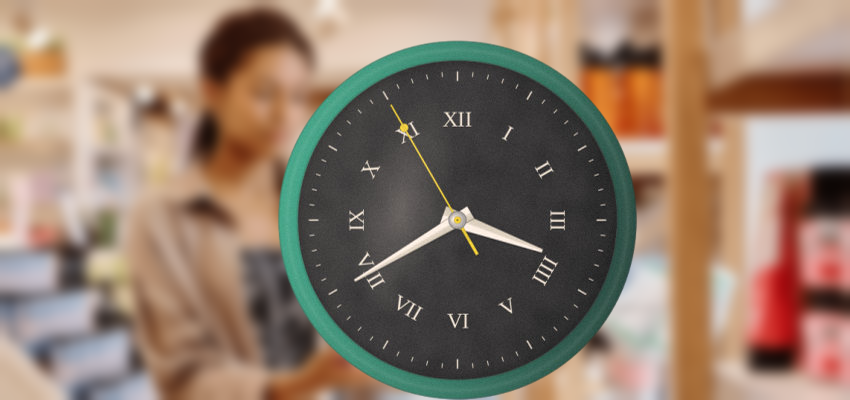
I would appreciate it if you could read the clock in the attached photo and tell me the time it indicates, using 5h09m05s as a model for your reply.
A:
3h39m55s
